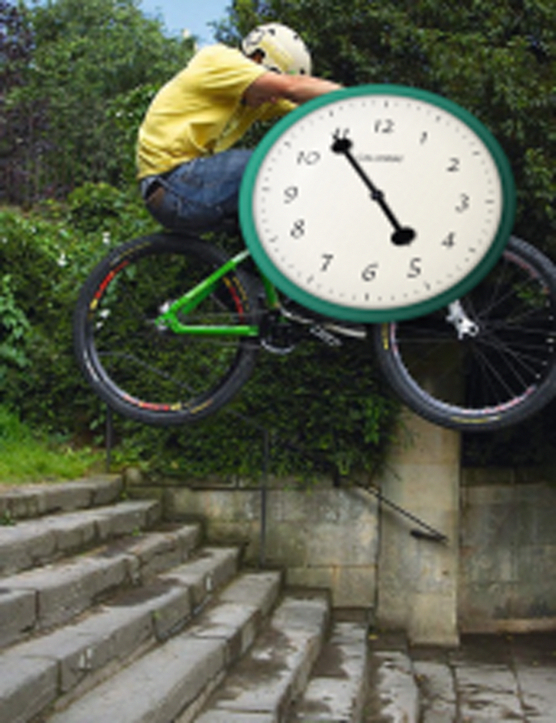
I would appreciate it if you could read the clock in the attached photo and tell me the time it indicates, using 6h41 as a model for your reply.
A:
4h54
